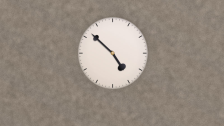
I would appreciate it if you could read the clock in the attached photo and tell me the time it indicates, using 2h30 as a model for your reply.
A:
4h52
